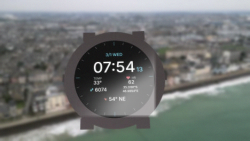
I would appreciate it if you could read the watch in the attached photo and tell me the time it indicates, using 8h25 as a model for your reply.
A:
7h54
